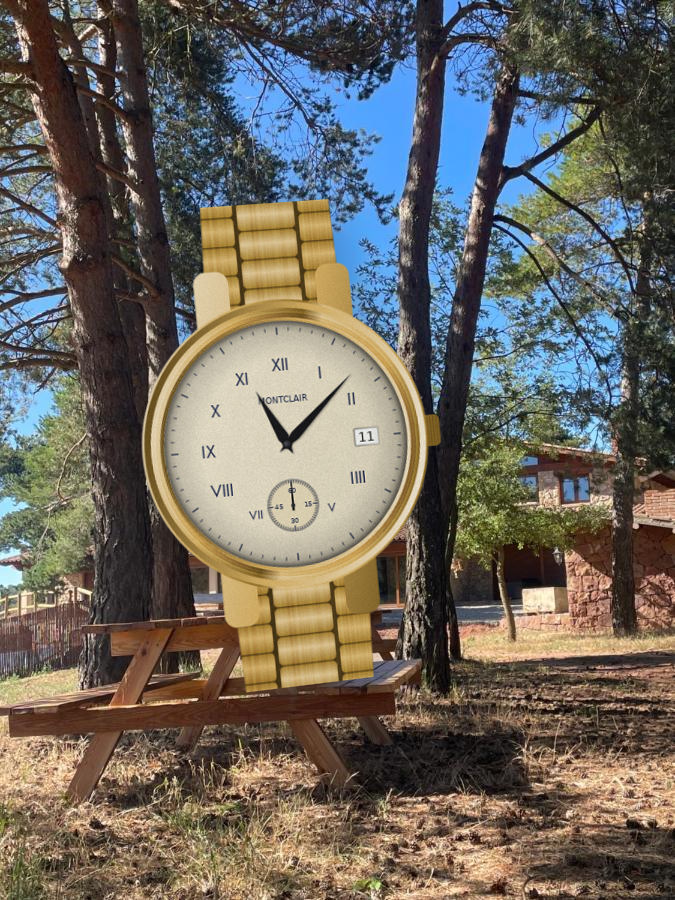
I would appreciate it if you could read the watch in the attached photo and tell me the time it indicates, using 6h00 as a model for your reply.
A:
11h08
